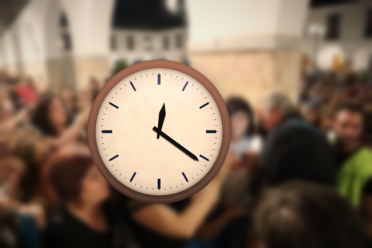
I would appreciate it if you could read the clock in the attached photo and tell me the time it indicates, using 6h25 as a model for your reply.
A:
12h21
